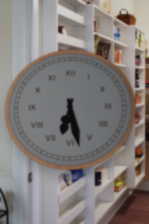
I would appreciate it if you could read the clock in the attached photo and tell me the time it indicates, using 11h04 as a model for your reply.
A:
6h28
